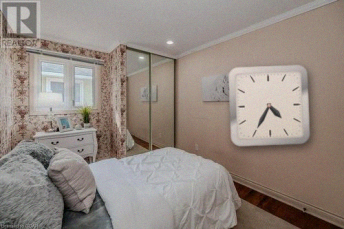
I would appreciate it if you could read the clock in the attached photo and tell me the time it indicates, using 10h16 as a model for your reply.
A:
4h35
